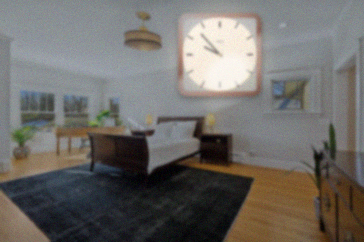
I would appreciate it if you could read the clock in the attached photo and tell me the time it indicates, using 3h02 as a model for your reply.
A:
9h53
